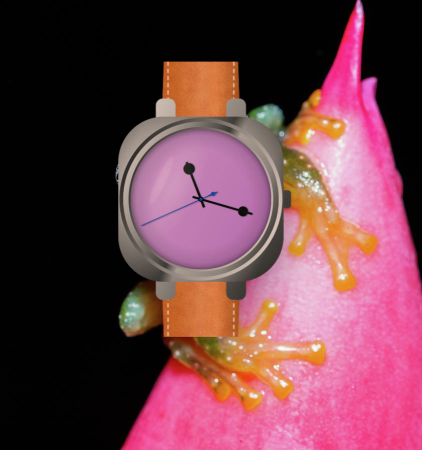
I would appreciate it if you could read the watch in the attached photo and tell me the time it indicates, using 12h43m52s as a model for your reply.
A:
11h17m41s
